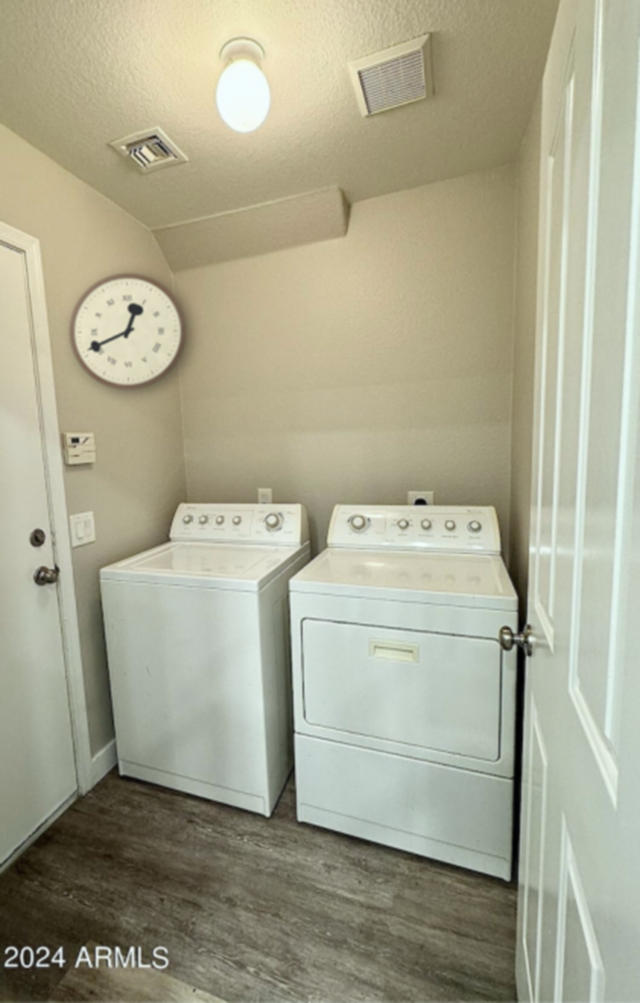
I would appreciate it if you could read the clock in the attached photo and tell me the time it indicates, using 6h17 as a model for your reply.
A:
12h41
